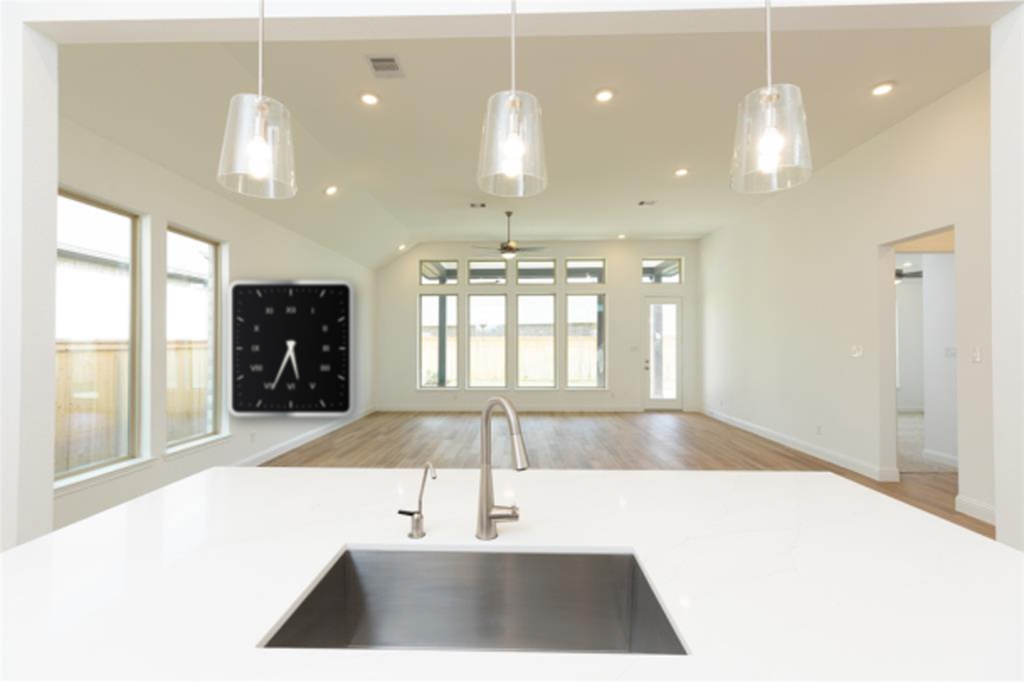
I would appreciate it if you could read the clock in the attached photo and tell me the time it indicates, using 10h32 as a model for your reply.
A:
5h34
